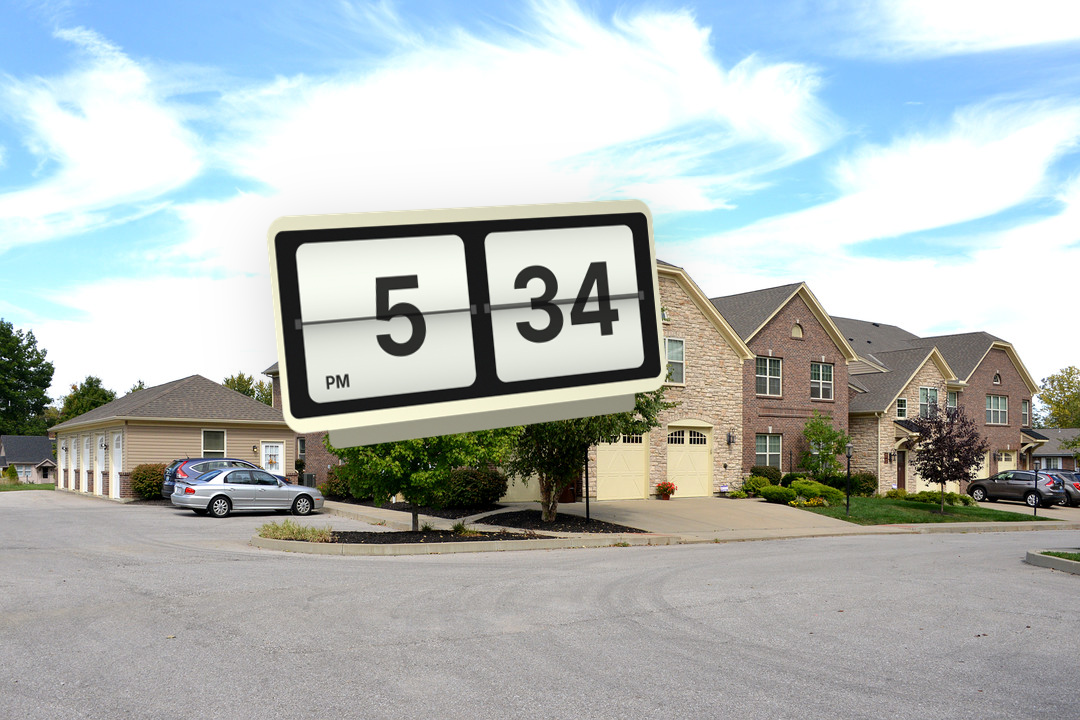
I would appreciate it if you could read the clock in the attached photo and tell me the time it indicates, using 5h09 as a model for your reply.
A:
5h34
